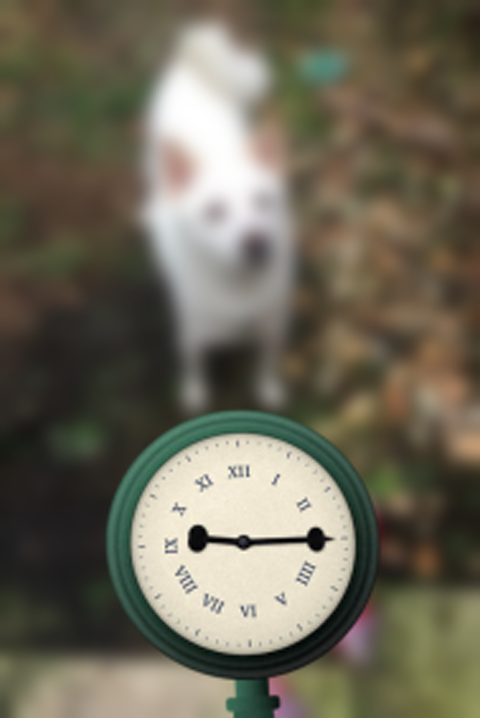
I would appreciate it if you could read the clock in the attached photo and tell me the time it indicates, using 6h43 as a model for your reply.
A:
9h15
